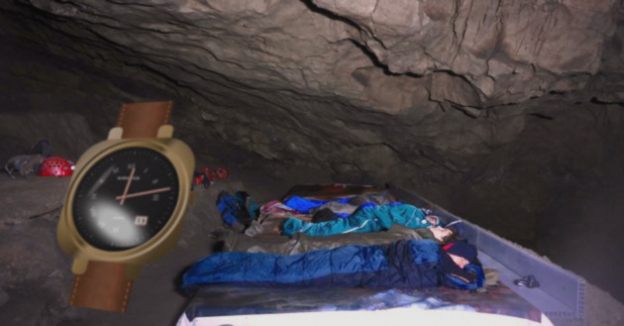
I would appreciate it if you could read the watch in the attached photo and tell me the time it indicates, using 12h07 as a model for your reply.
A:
12h13
